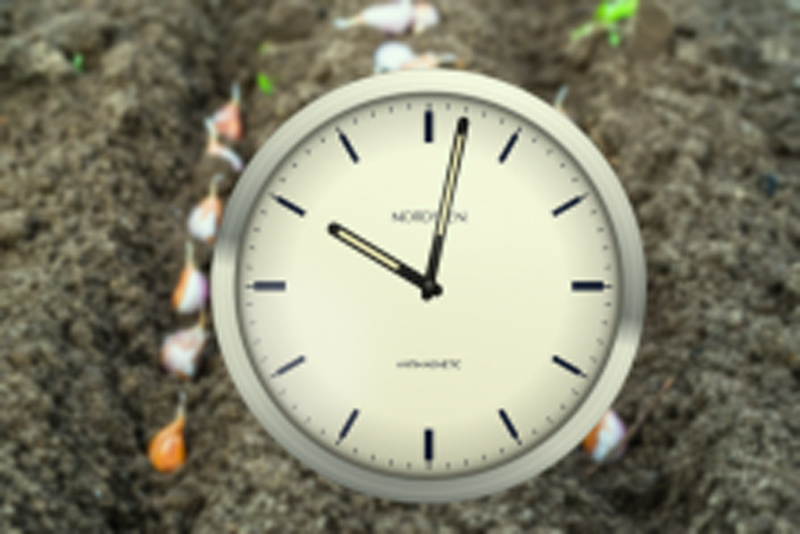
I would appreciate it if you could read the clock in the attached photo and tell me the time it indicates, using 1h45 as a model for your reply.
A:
10h02
